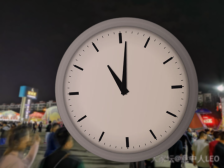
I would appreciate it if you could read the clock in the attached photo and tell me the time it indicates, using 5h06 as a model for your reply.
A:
11h01
